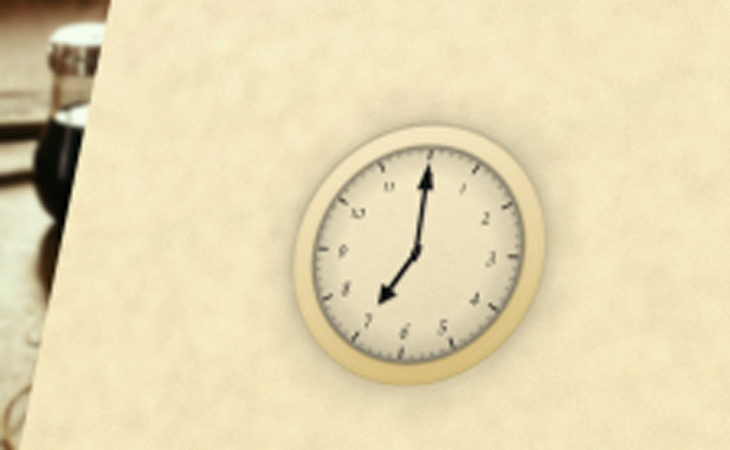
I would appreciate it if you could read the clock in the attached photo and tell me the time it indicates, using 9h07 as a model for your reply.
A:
7h00
